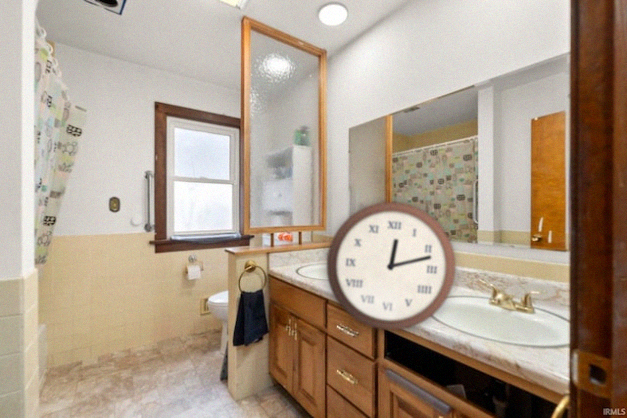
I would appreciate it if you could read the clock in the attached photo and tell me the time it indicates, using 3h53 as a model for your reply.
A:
12h12
